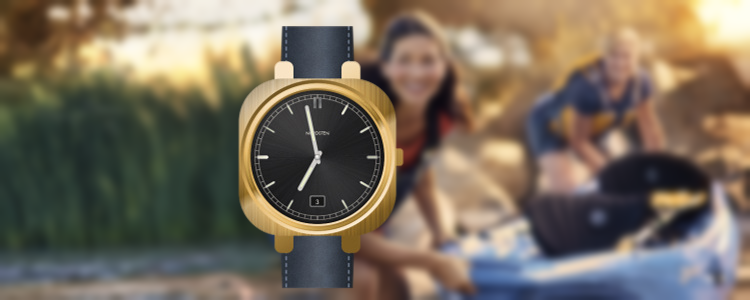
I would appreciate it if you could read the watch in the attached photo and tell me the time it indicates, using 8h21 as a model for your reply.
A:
6h58
